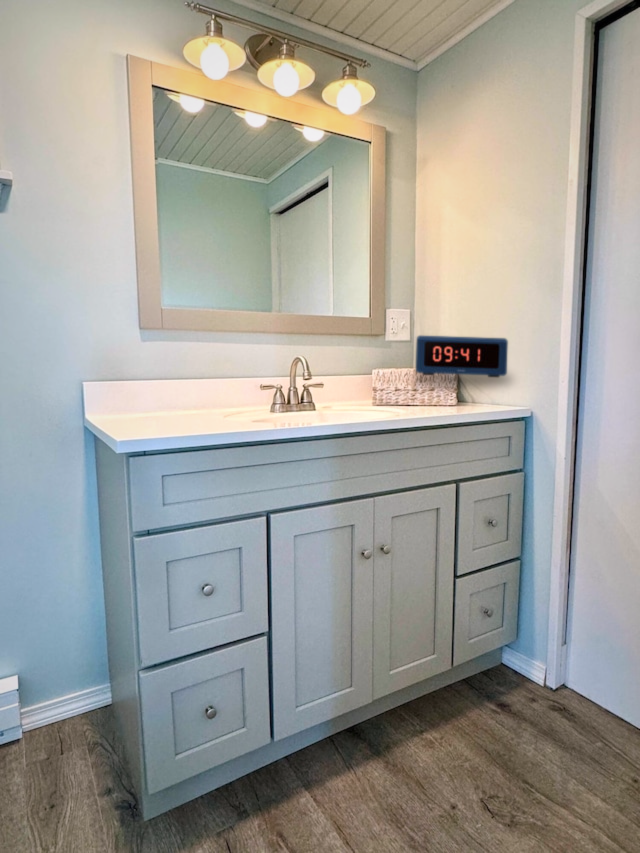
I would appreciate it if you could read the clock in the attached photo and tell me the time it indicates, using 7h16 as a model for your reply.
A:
9h41
